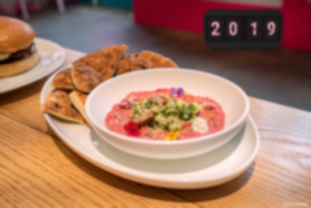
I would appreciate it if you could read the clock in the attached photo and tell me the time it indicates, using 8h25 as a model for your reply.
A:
20h19
